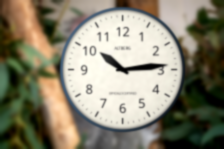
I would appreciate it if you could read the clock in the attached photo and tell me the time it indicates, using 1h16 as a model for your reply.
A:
10h14
